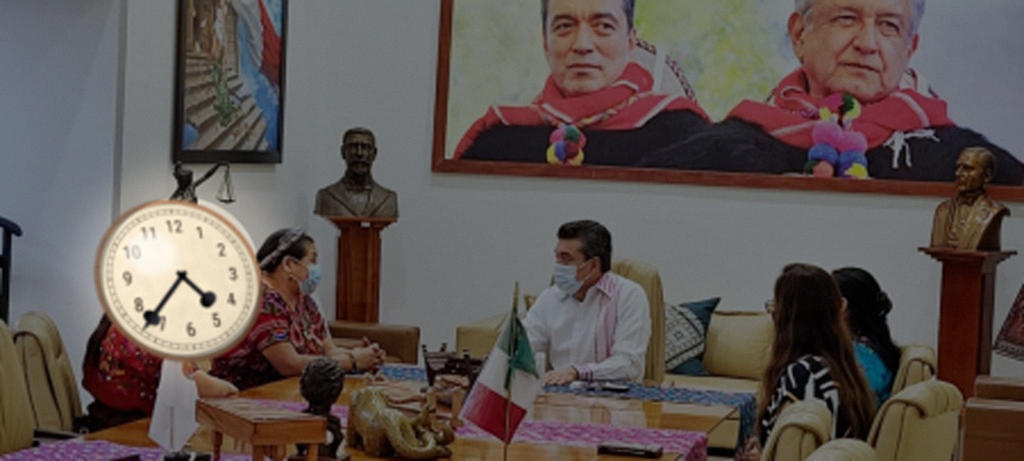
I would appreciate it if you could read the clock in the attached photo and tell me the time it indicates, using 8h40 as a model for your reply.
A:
4h37
